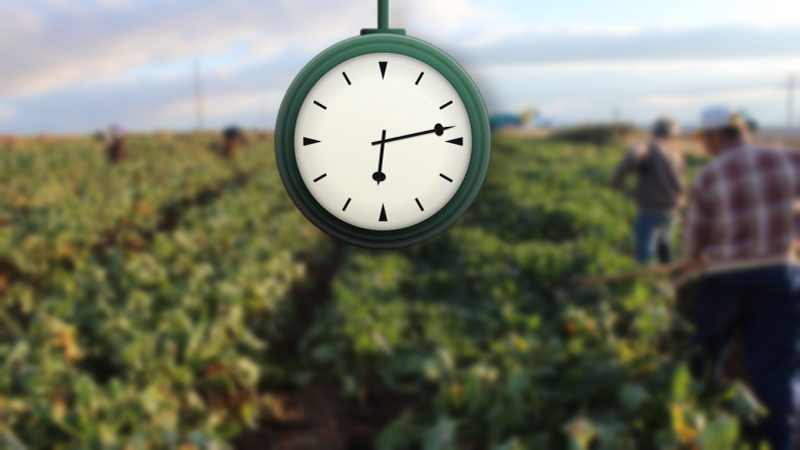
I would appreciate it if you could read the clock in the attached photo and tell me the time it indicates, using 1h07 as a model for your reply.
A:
6h13
